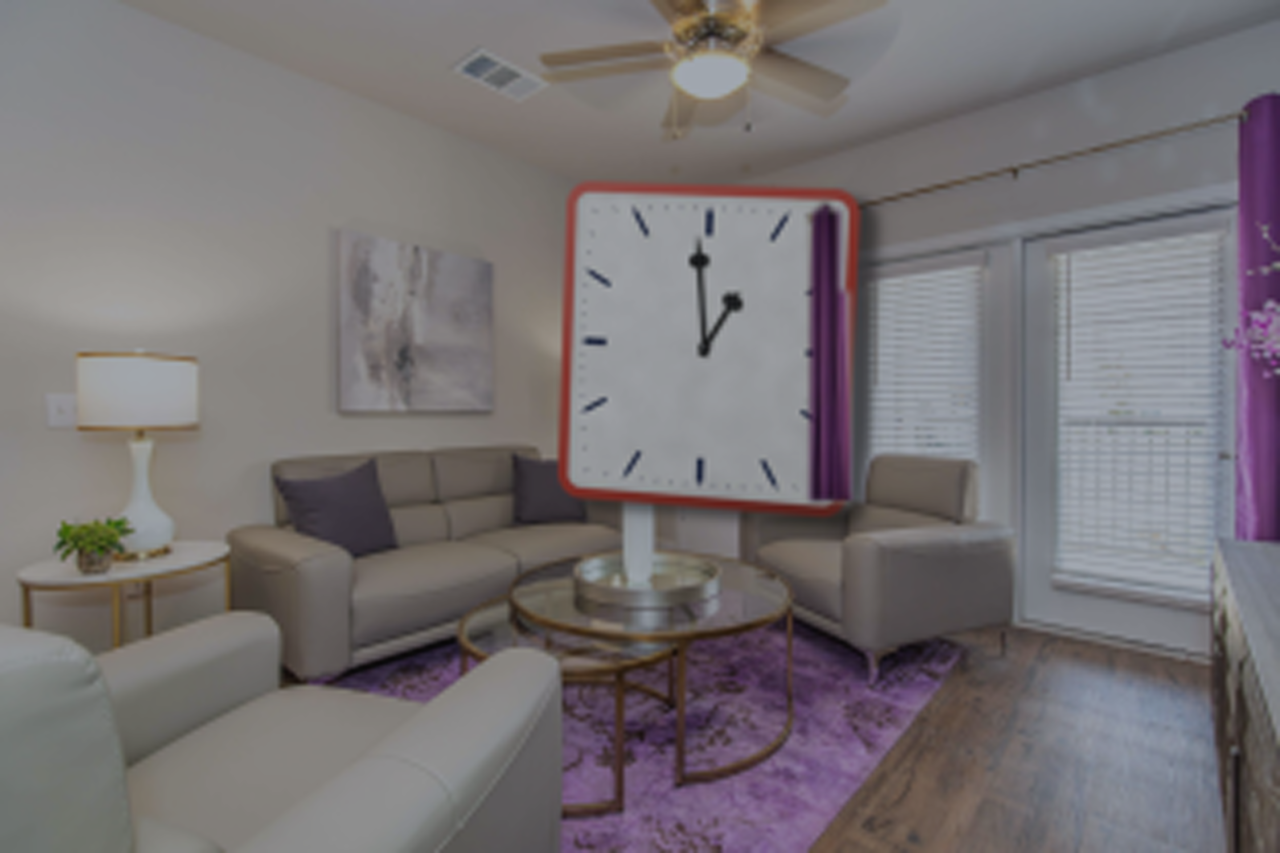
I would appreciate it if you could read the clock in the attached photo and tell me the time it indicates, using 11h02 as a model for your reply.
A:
12h59
